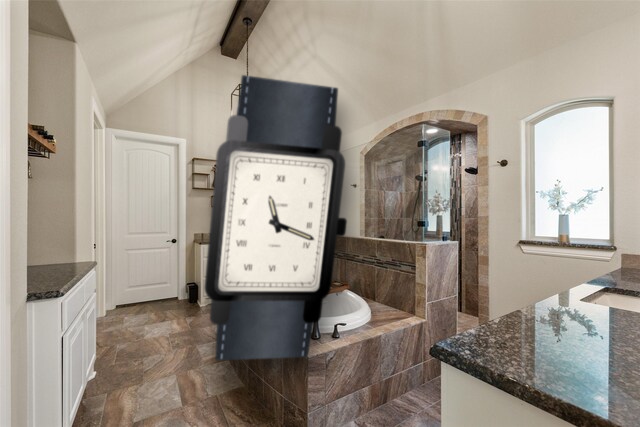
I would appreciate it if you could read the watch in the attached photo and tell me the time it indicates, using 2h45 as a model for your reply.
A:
11h18
